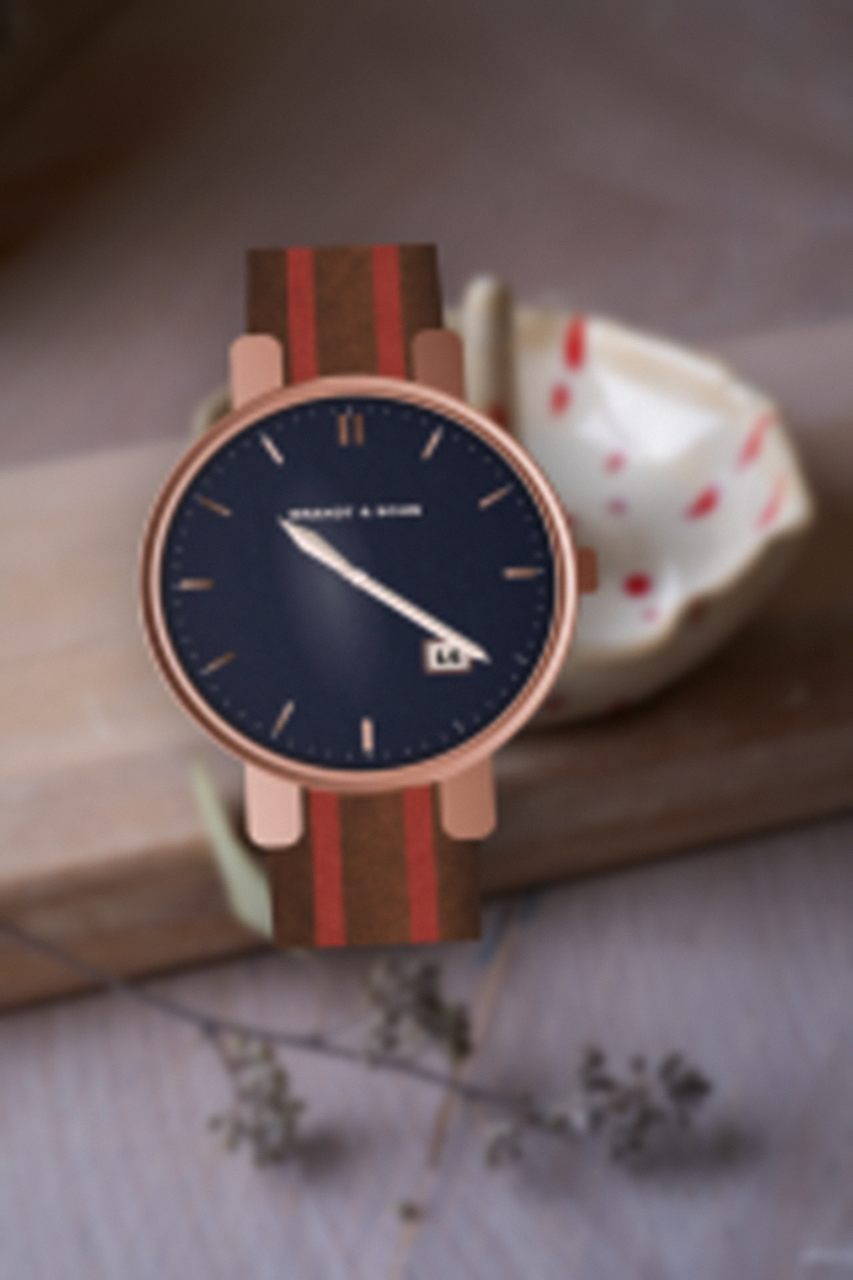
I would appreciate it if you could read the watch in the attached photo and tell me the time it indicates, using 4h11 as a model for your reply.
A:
10h21
